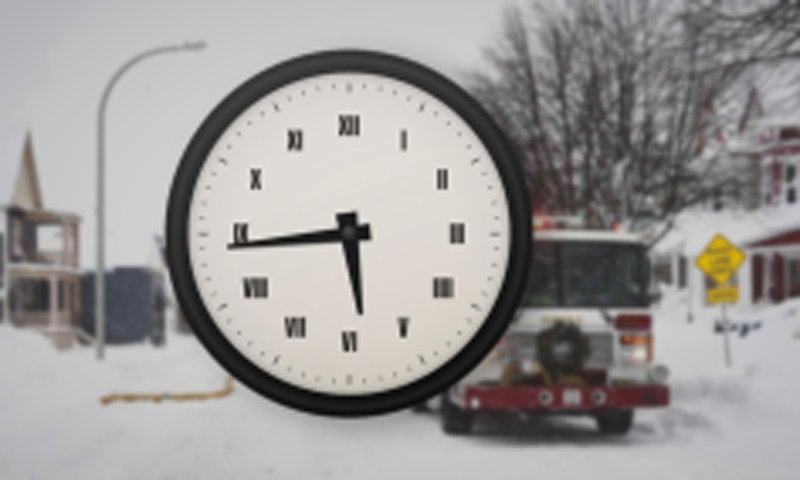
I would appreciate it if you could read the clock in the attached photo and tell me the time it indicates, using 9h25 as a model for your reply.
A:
5h44
